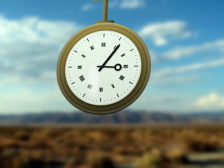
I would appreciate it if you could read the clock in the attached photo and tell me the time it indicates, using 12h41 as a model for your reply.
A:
3h06
